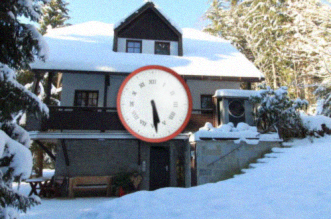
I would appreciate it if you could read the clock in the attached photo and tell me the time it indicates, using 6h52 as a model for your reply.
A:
5h29
